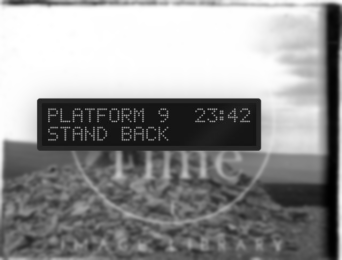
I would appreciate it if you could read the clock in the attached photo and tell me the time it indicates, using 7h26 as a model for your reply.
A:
23h42
